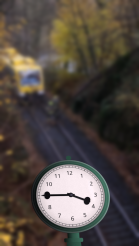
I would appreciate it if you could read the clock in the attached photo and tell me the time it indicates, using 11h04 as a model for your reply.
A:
3h45
